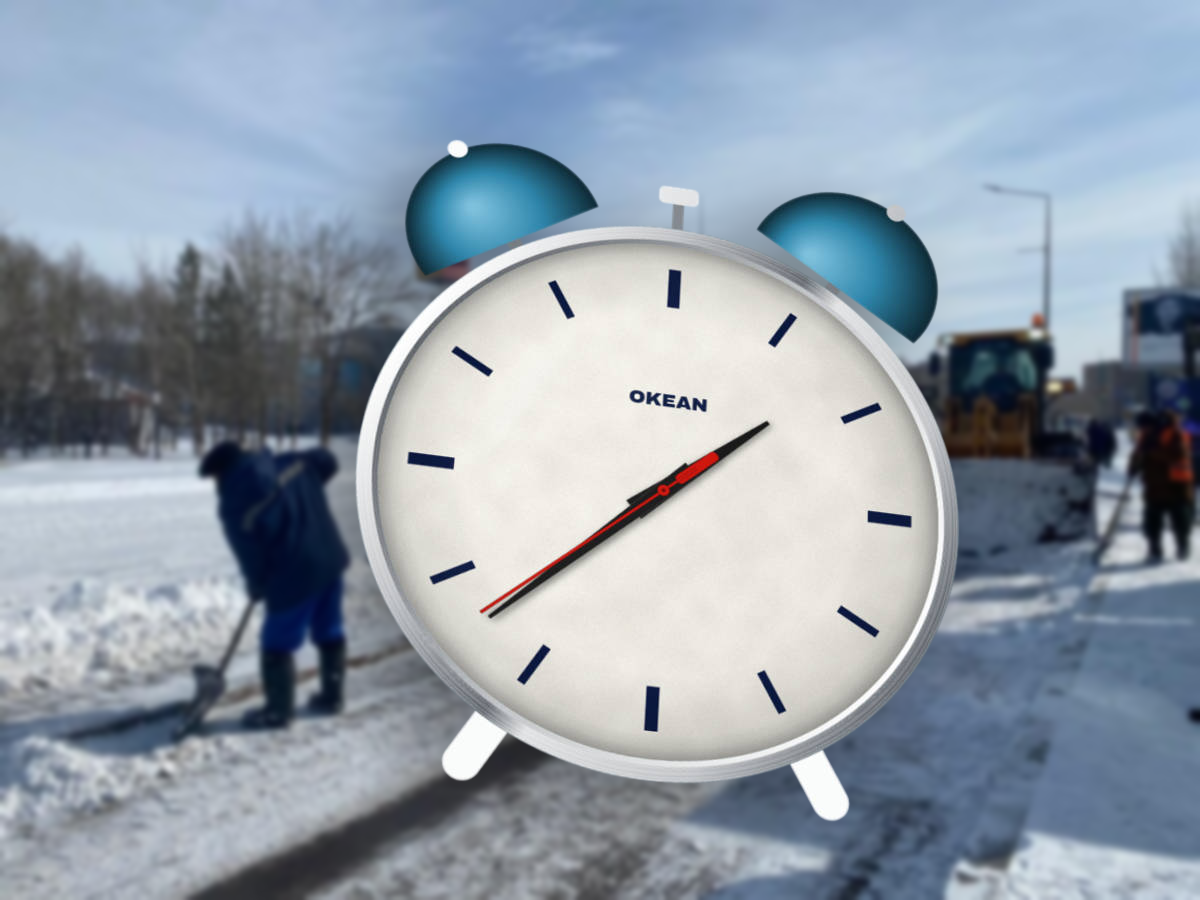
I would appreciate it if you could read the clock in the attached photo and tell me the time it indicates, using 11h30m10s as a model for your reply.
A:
1h37m38s
